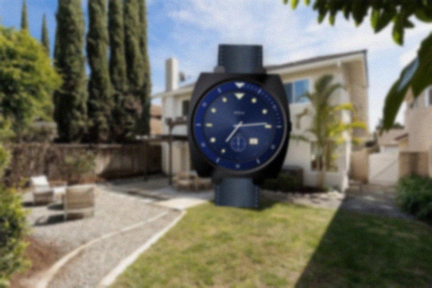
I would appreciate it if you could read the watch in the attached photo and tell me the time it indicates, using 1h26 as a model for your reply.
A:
7h14
